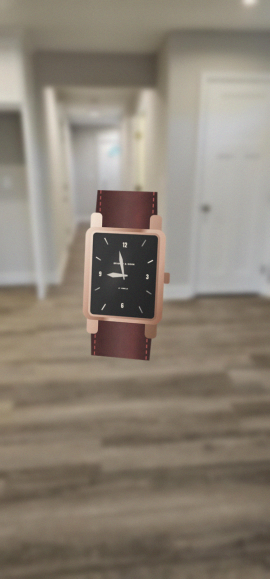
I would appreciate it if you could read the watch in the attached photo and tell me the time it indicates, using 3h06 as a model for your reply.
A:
8h58
